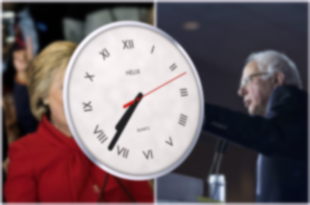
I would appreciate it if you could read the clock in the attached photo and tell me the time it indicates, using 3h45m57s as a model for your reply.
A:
7h37m12s
